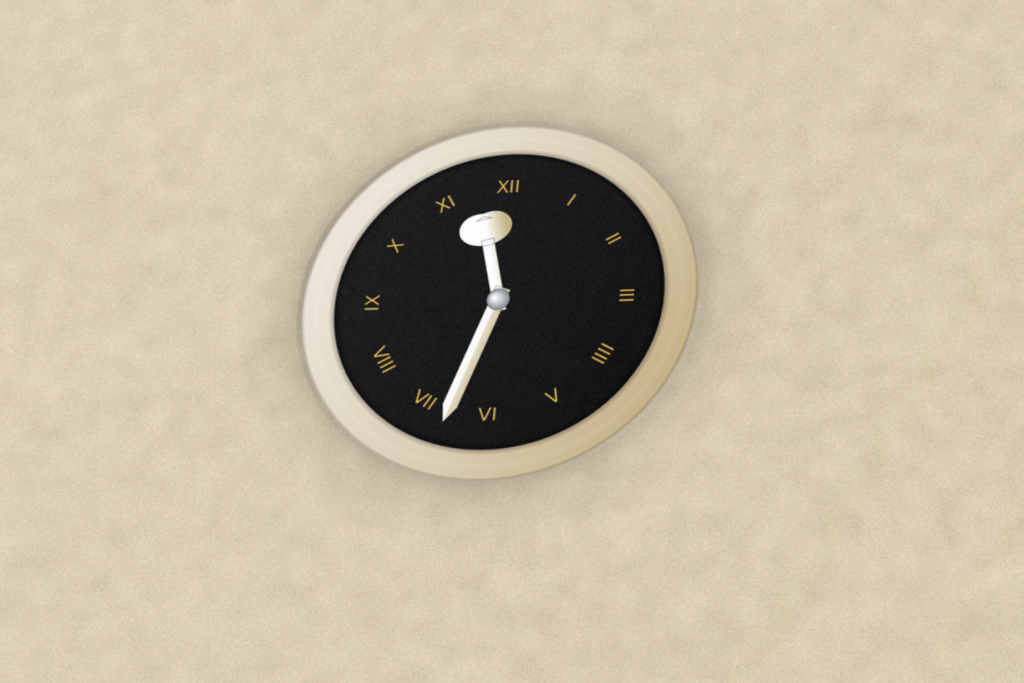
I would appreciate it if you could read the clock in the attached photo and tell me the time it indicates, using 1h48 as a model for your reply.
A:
11h33
